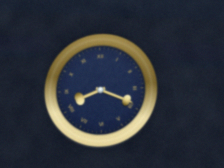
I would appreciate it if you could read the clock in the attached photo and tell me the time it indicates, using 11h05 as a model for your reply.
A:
8h19
